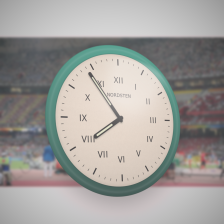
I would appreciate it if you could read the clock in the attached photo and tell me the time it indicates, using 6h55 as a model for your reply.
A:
7h54
